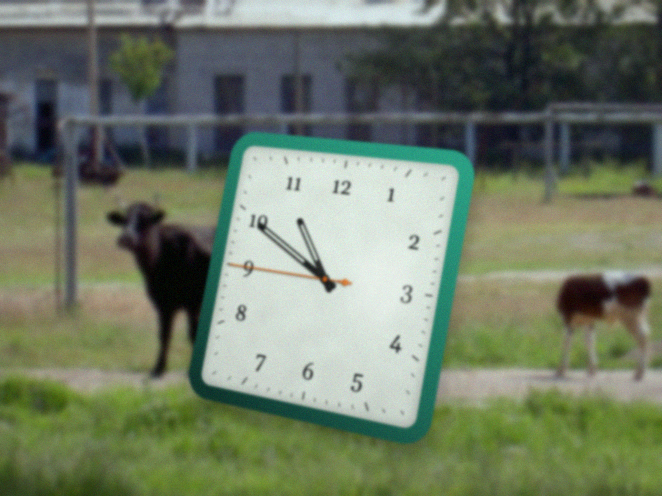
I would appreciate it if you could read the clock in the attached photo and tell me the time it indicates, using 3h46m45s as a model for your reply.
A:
10h49m45s
